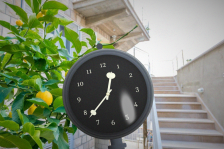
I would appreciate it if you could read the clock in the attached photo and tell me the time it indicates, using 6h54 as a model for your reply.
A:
12h38
